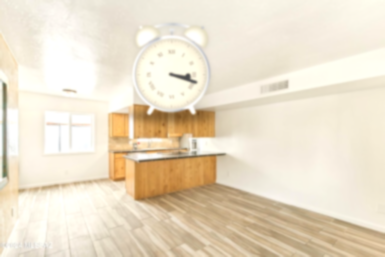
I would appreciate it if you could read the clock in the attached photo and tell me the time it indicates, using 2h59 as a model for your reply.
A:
3h18
